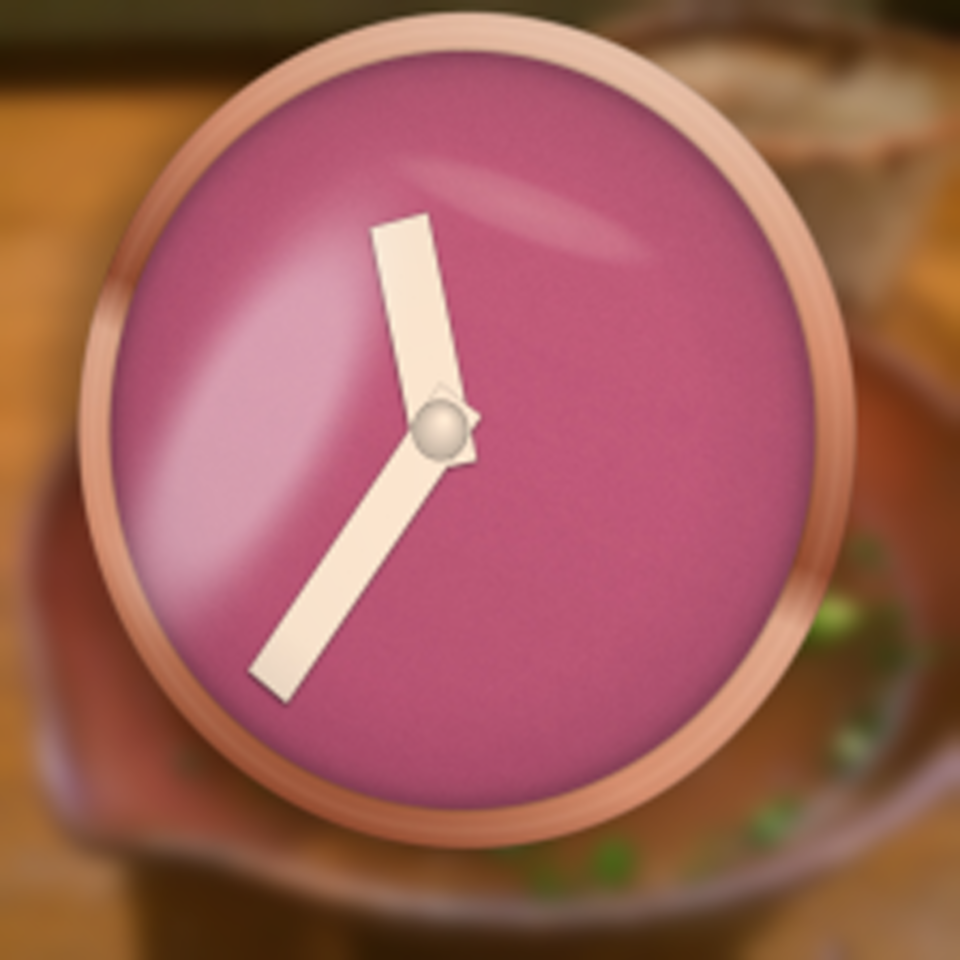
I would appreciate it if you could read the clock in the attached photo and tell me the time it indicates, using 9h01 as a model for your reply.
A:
11h36
